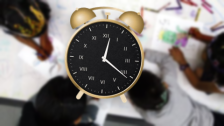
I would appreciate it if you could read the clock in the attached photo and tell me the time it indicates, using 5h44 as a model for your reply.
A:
12h21
